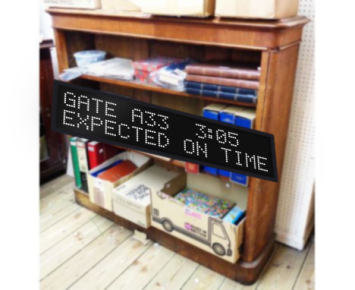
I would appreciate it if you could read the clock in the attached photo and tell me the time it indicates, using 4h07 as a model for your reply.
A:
3h05
